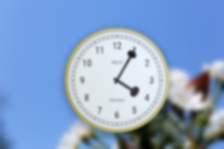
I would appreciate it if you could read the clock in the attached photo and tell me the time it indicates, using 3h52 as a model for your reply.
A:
4h05
